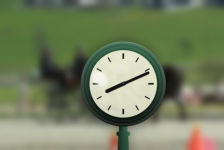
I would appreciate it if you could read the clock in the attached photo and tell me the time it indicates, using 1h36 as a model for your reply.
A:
8h11
